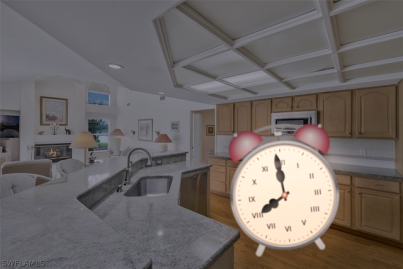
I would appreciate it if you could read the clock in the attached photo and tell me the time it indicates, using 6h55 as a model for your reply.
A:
7h59
